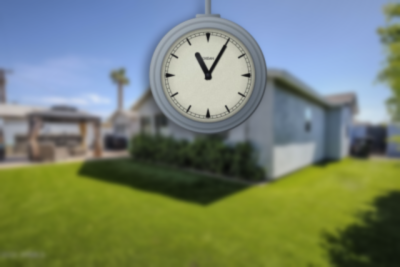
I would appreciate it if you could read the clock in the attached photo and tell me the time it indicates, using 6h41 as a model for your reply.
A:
11h05
